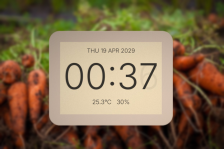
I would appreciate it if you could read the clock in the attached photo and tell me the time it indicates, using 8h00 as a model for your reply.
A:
0h37
